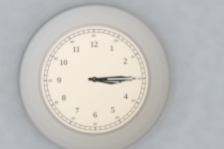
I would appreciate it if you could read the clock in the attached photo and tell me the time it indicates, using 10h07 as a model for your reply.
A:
3h15
